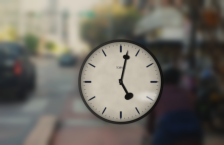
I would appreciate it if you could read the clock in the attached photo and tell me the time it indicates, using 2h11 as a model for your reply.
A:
5h02
